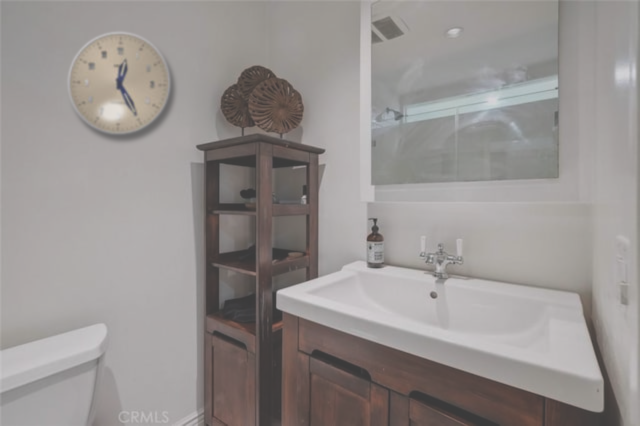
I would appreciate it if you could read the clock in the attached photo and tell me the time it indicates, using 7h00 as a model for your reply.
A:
12h25
